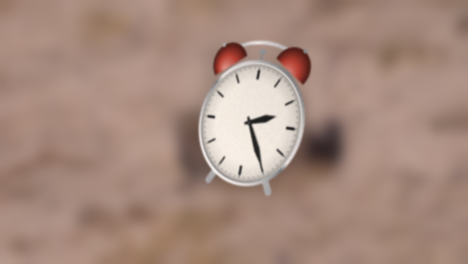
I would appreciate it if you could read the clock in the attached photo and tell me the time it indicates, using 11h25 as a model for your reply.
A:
2h25
